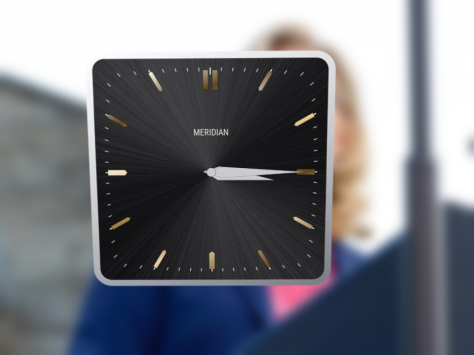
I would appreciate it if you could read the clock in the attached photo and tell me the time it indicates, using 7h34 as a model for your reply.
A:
3h15
